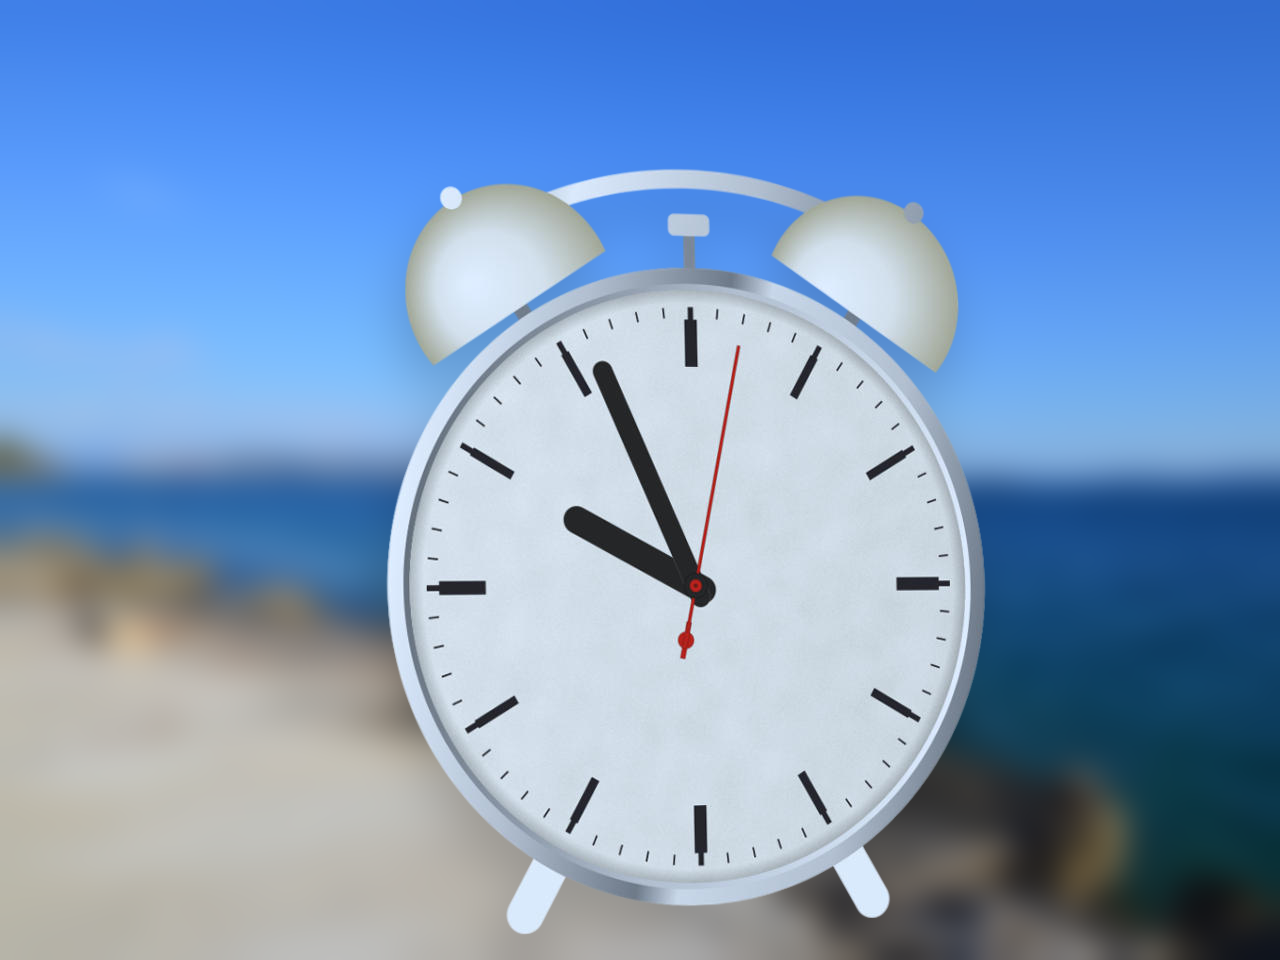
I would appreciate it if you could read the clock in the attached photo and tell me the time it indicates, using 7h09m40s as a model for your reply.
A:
9h56m02s
